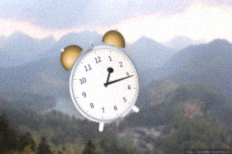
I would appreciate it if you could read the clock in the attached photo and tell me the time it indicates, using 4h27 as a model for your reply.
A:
1h16
